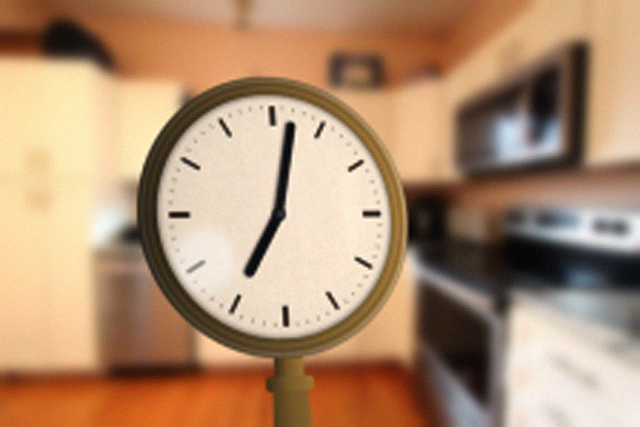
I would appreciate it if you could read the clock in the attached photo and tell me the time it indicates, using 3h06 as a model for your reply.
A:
7h02
